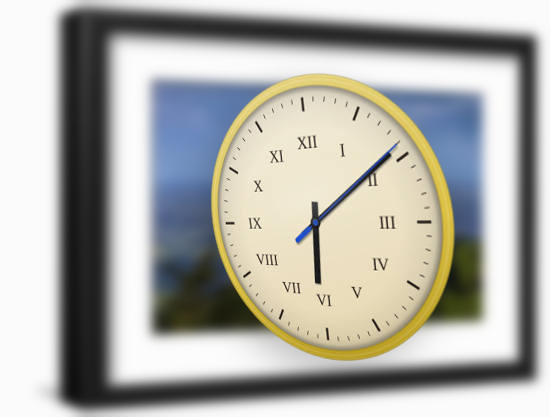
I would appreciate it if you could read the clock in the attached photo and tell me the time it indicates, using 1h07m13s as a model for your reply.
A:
6h09m09s
